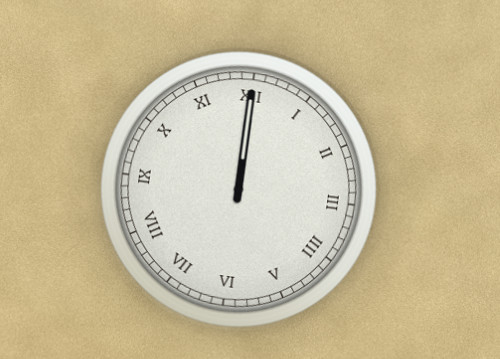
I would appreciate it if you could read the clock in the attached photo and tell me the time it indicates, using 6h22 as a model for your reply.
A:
12h00
